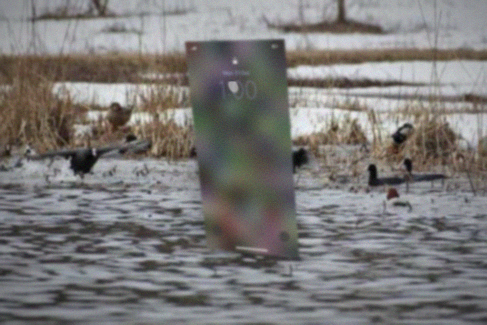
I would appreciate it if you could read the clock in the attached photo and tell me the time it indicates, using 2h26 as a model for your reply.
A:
1h00
